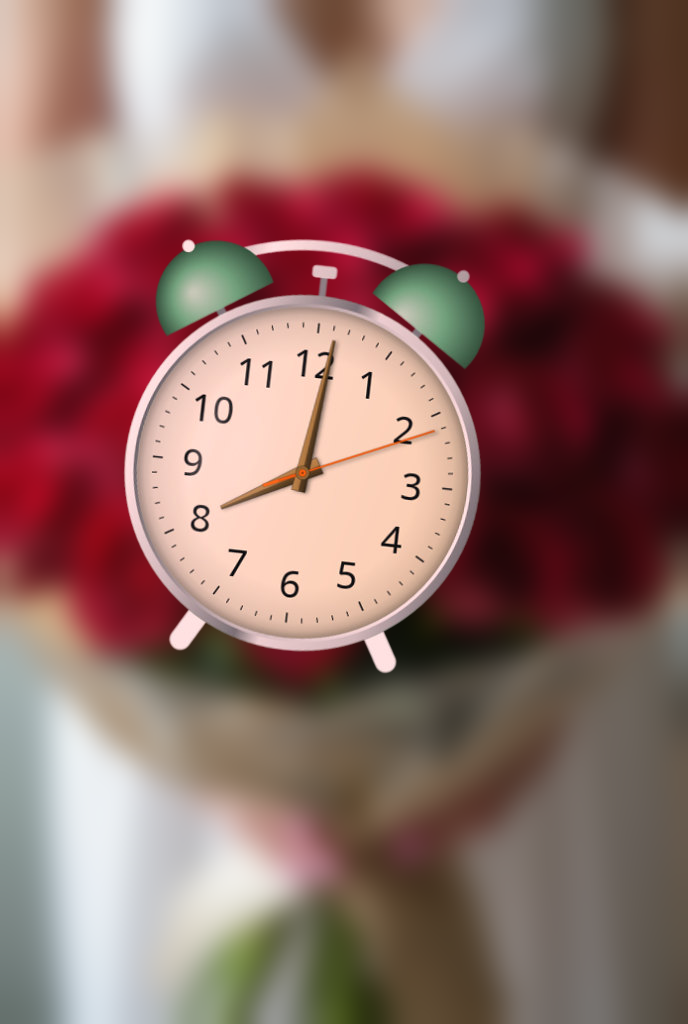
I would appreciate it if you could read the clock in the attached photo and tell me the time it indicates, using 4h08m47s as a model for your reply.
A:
8h01m11s
